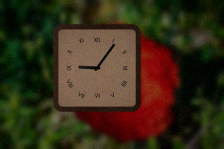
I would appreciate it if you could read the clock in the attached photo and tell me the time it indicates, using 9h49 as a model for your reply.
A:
9h06
